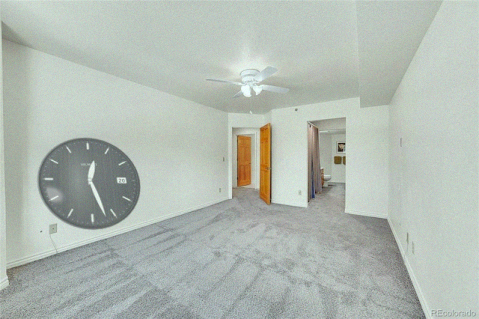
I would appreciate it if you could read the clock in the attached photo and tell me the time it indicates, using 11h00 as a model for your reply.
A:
12h27
